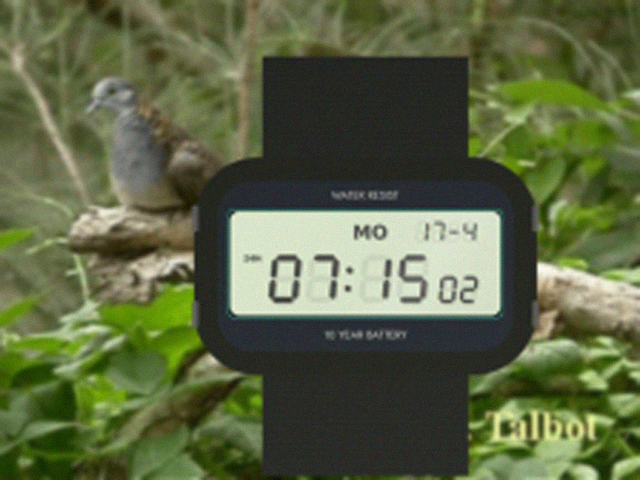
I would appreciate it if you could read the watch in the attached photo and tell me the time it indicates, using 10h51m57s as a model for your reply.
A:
7h15m02s
